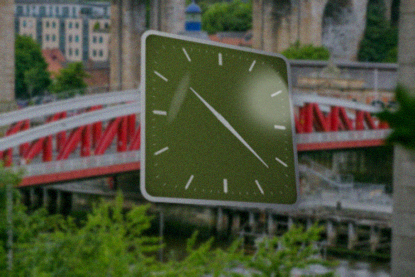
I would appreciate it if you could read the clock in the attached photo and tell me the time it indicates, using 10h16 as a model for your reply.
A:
10h22
